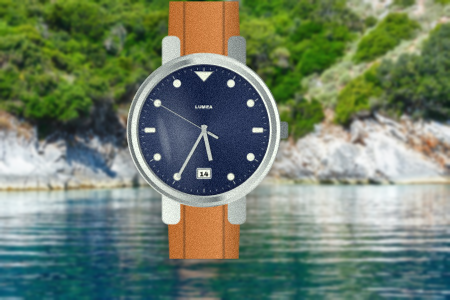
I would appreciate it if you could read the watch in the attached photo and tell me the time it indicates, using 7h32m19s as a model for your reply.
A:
5h34m50s
